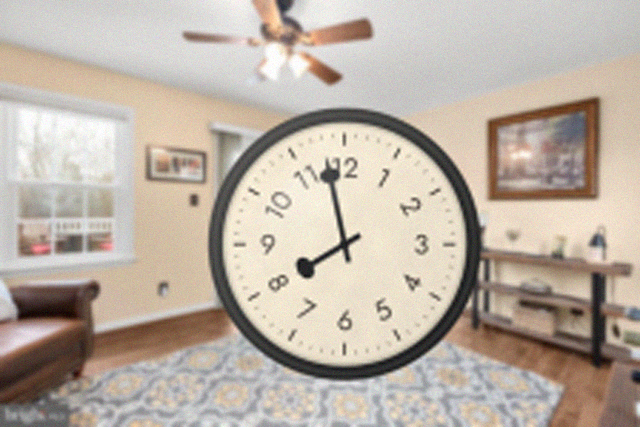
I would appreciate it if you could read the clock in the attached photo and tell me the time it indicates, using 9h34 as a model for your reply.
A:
7h58
